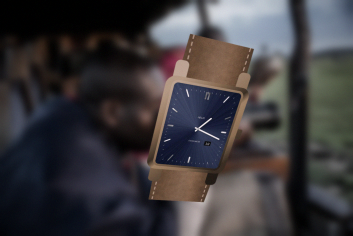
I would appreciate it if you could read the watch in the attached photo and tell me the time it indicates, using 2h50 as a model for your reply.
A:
1h18
